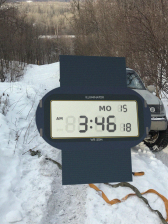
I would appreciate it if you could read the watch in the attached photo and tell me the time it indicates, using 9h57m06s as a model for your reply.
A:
3h46m18s
